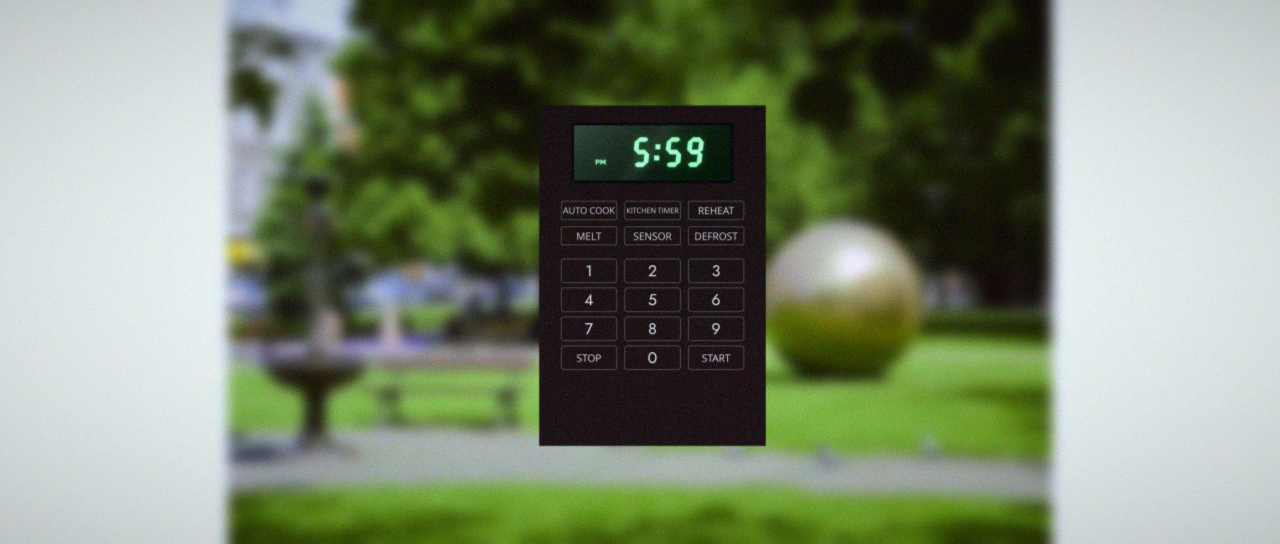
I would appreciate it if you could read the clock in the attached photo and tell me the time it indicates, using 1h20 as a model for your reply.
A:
5h59
